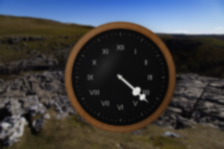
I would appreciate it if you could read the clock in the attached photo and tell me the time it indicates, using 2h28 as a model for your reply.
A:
4h22
